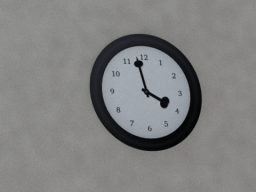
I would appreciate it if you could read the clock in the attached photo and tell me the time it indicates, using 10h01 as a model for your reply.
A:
3h58
